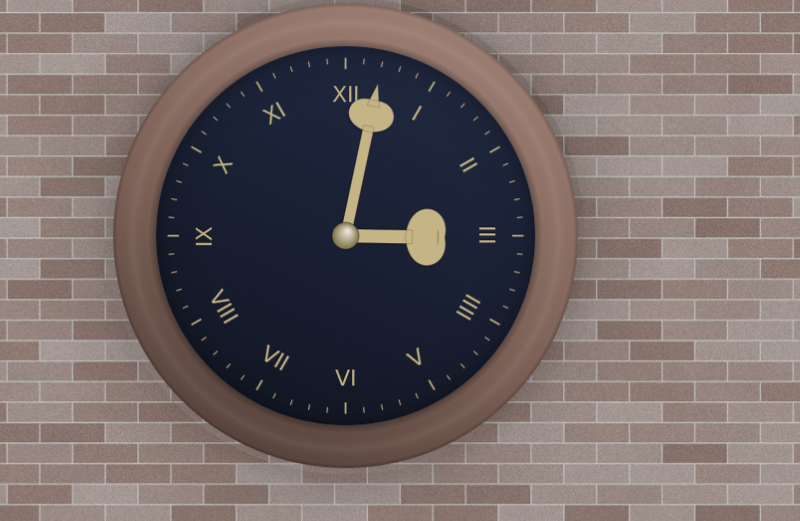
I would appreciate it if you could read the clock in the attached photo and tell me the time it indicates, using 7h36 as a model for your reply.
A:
3h02
